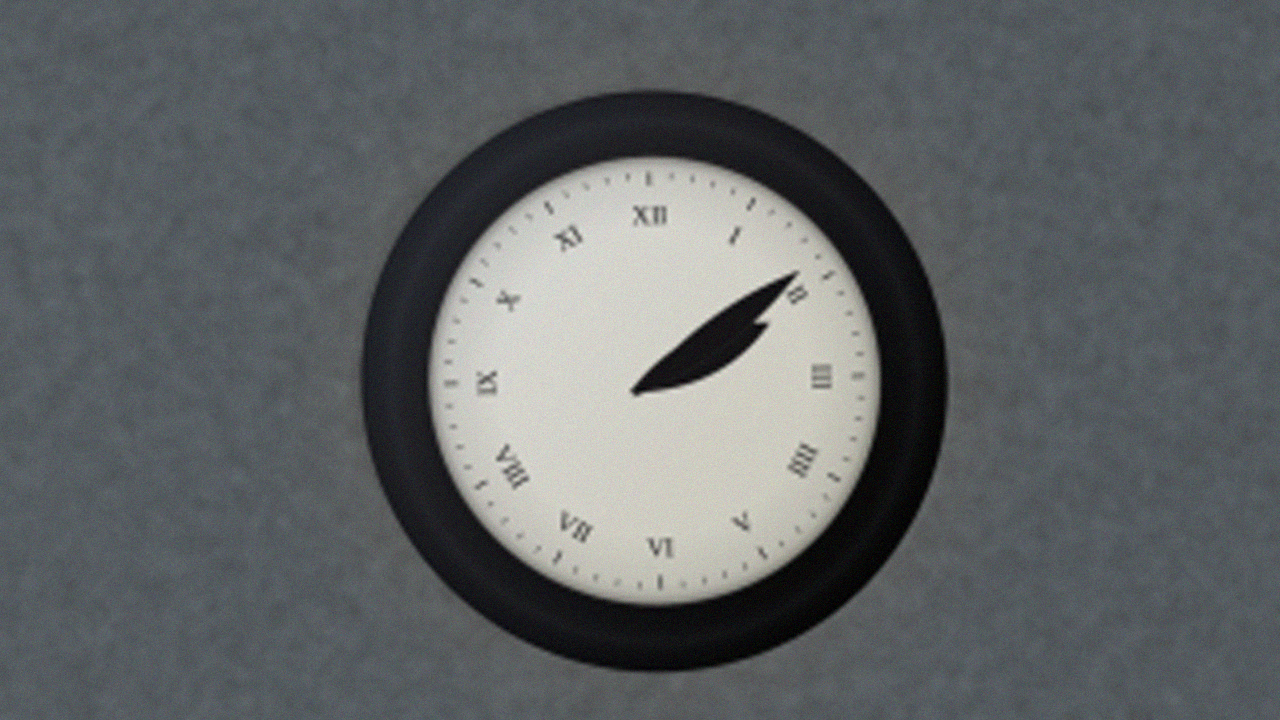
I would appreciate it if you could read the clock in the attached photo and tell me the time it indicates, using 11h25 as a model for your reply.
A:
2h09
